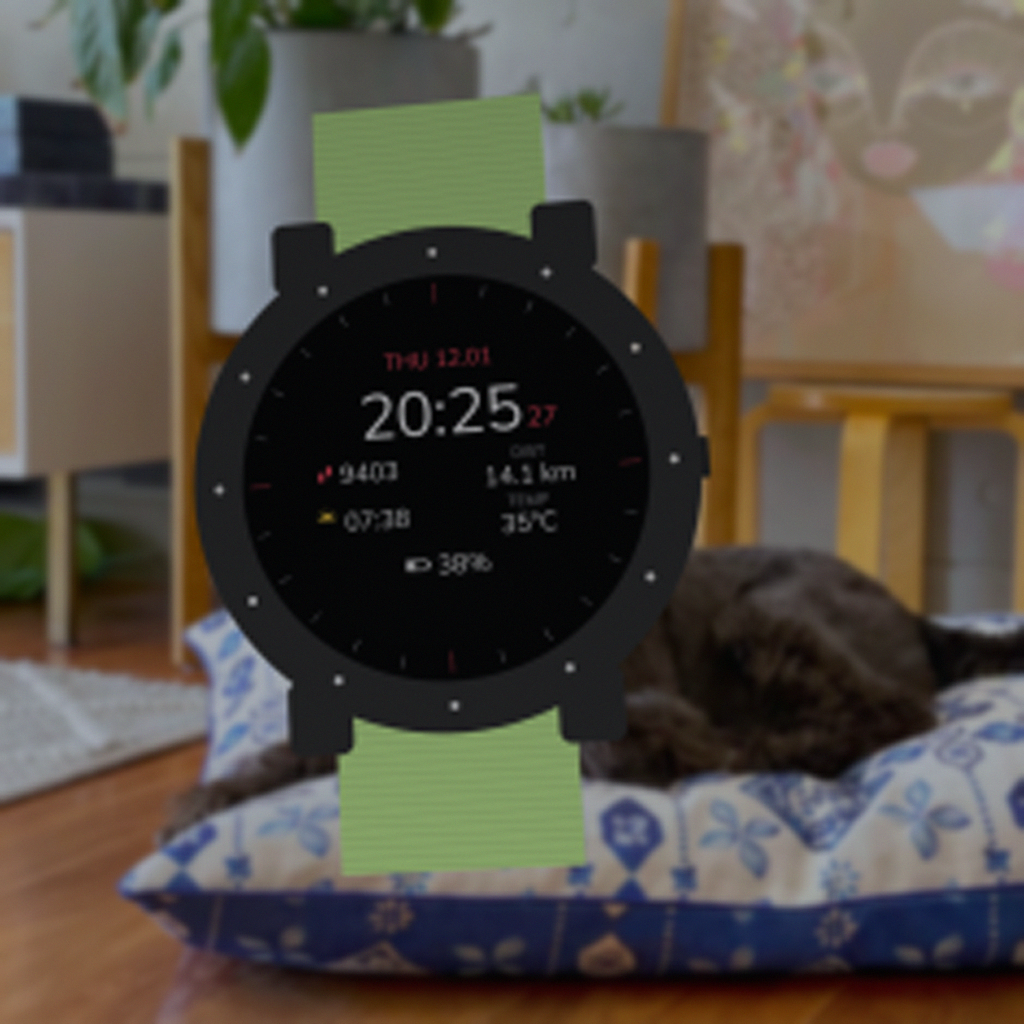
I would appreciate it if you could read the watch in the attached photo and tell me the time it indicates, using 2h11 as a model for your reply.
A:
20h25
